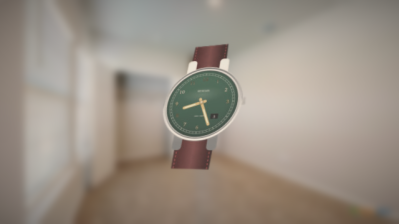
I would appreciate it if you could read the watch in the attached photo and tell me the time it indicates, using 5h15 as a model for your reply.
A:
8h26
